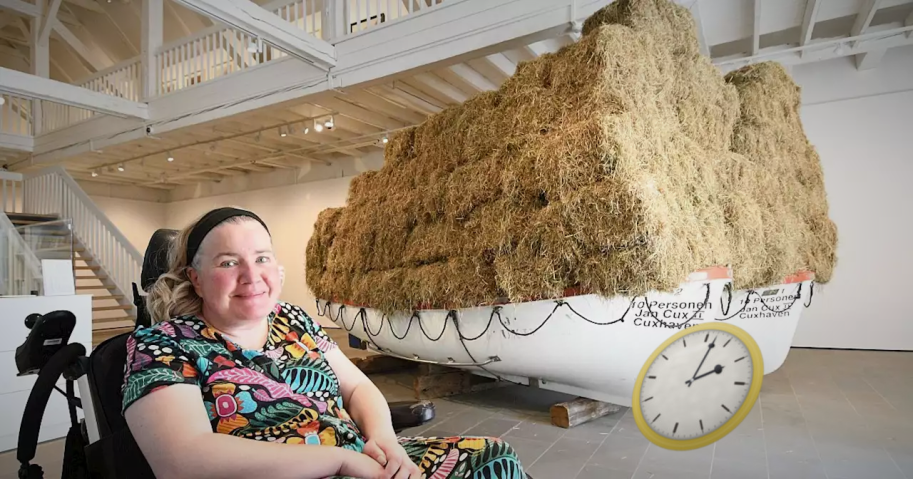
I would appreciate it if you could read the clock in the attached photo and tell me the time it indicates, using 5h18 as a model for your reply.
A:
2h02
